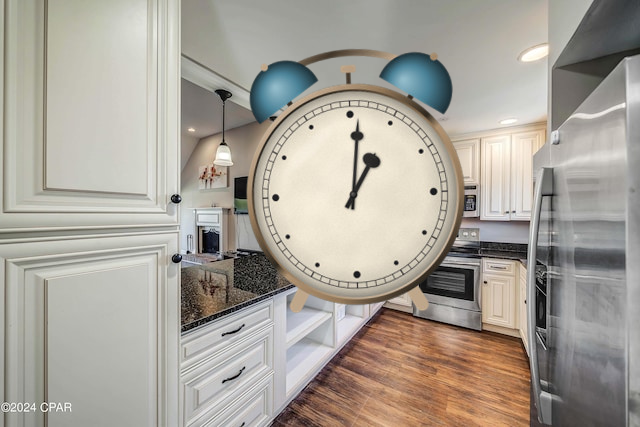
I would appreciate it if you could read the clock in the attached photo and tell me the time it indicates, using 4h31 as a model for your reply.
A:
1h01
